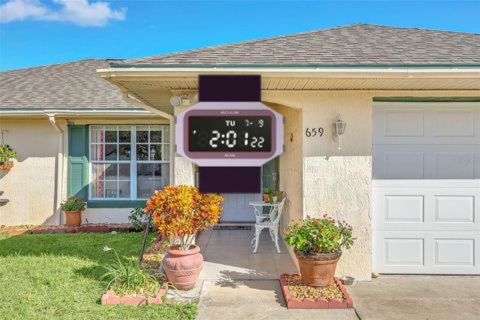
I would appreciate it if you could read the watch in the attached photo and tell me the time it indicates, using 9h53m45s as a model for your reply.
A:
2h01m22s
